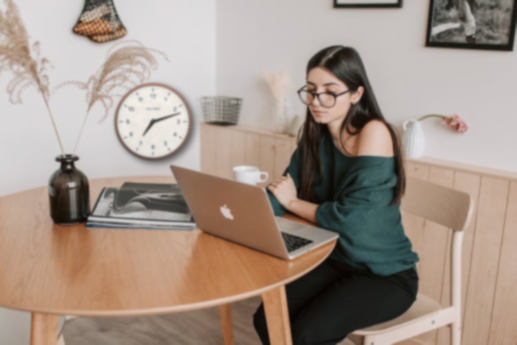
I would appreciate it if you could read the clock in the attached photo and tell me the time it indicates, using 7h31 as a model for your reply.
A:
7h12
